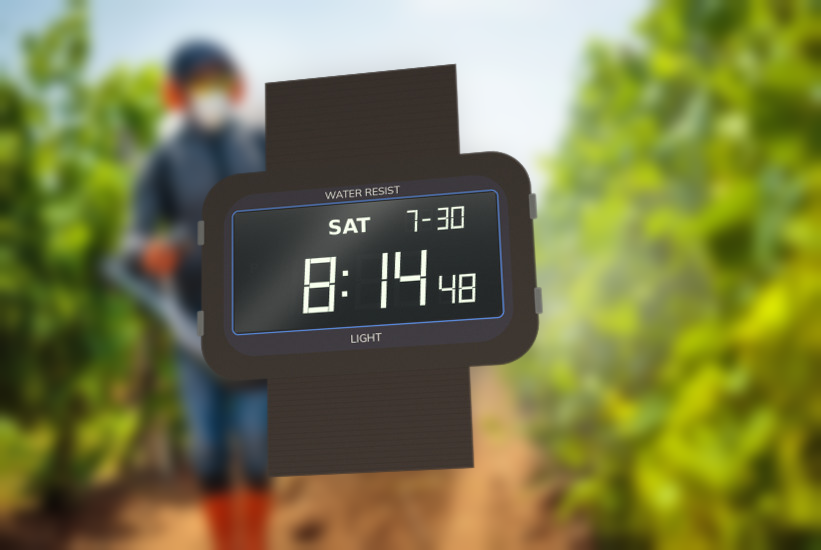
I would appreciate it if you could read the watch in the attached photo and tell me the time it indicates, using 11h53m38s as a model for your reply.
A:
8h14m48s
